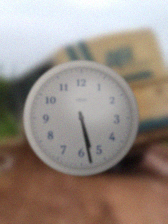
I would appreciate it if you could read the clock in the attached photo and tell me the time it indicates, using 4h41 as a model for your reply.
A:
5h28
